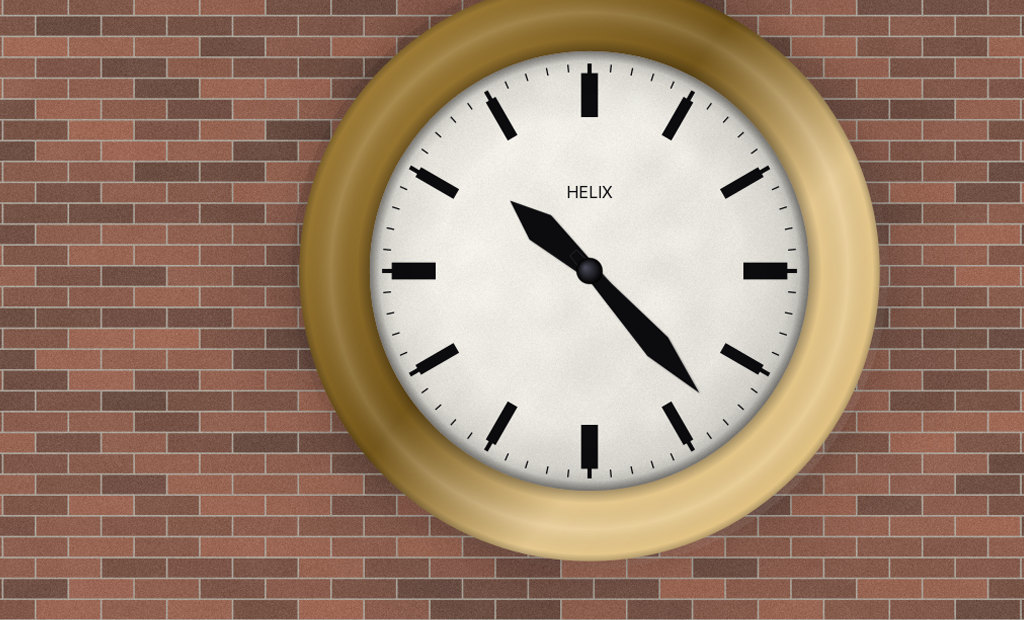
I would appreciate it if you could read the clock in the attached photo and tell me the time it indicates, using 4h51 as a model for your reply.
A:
10h23
